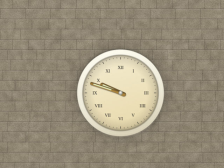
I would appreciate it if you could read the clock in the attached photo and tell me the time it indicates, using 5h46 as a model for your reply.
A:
9h48
